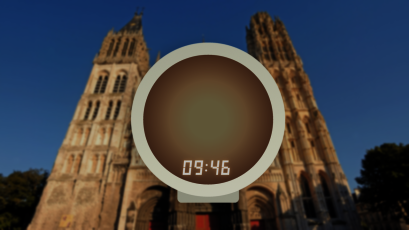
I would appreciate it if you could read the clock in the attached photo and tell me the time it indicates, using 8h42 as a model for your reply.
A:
9h46
